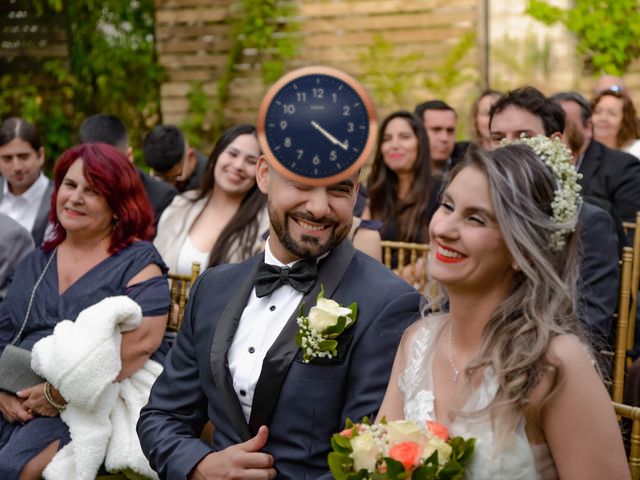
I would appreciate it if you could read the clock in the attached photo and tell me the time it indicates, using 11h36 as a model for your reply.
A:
4h21
